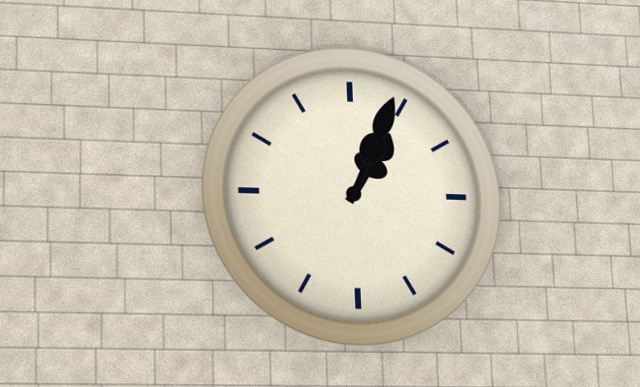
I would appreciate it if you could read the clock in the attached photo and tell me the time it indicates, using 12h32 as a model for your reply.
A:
1h04
